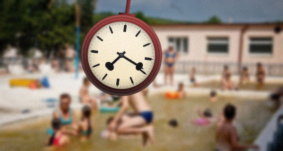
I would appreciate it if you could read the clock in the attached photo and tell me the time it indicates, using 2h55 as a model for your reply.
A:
7h19
